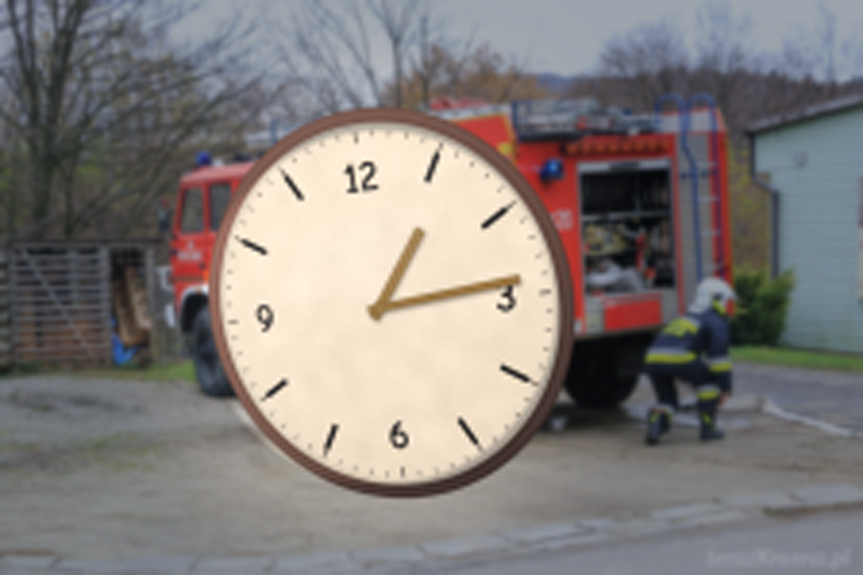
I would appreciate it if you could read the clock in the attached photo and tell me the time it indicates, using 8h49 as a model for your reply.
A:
1h14
